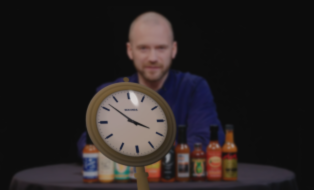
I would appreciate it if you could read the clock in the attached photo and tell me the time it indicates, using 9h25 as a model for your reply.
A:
3h52
